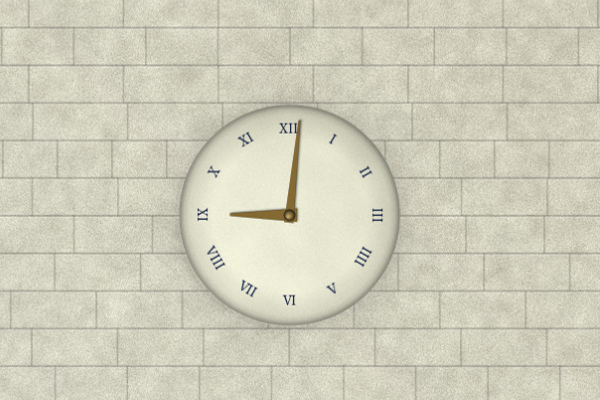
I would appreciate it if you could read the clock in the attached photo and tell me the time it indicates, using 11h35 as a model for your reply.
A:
9h01
